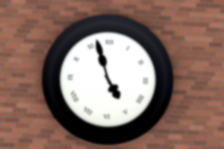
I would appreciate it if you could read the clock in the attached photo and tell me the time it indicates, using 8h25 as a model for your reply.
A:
4h57
